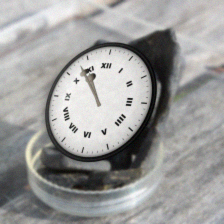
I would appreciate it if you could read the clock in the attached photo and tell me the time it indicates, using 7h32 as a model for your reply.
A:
10h53
